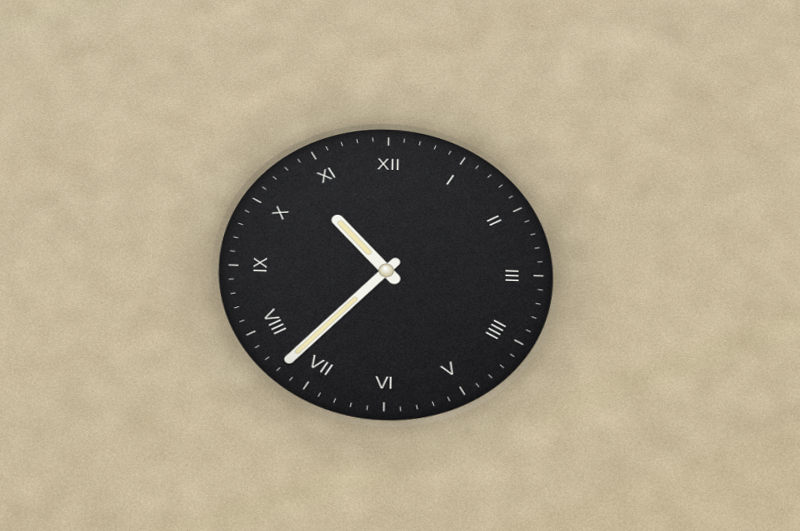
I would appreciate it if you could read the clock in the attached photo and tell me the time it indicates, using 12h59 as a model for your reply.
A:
10h37
